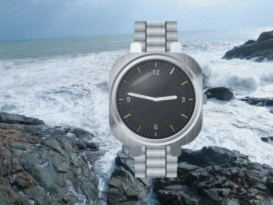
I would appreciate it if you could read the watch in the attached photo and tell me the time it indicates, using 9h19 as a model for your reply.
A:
2h47
